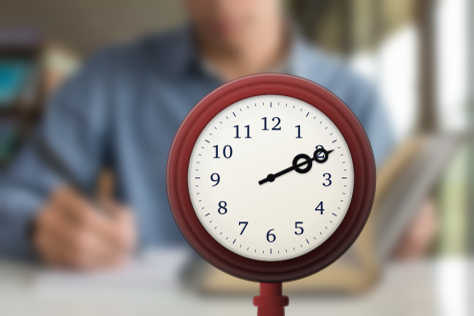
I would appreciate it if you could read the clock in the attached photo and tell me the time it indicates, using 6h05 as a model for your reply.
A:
2h11
